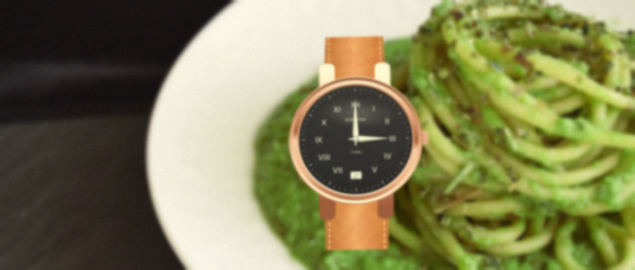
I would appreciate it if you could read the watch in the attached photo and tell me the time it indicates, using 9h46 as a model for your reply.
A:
3h00
